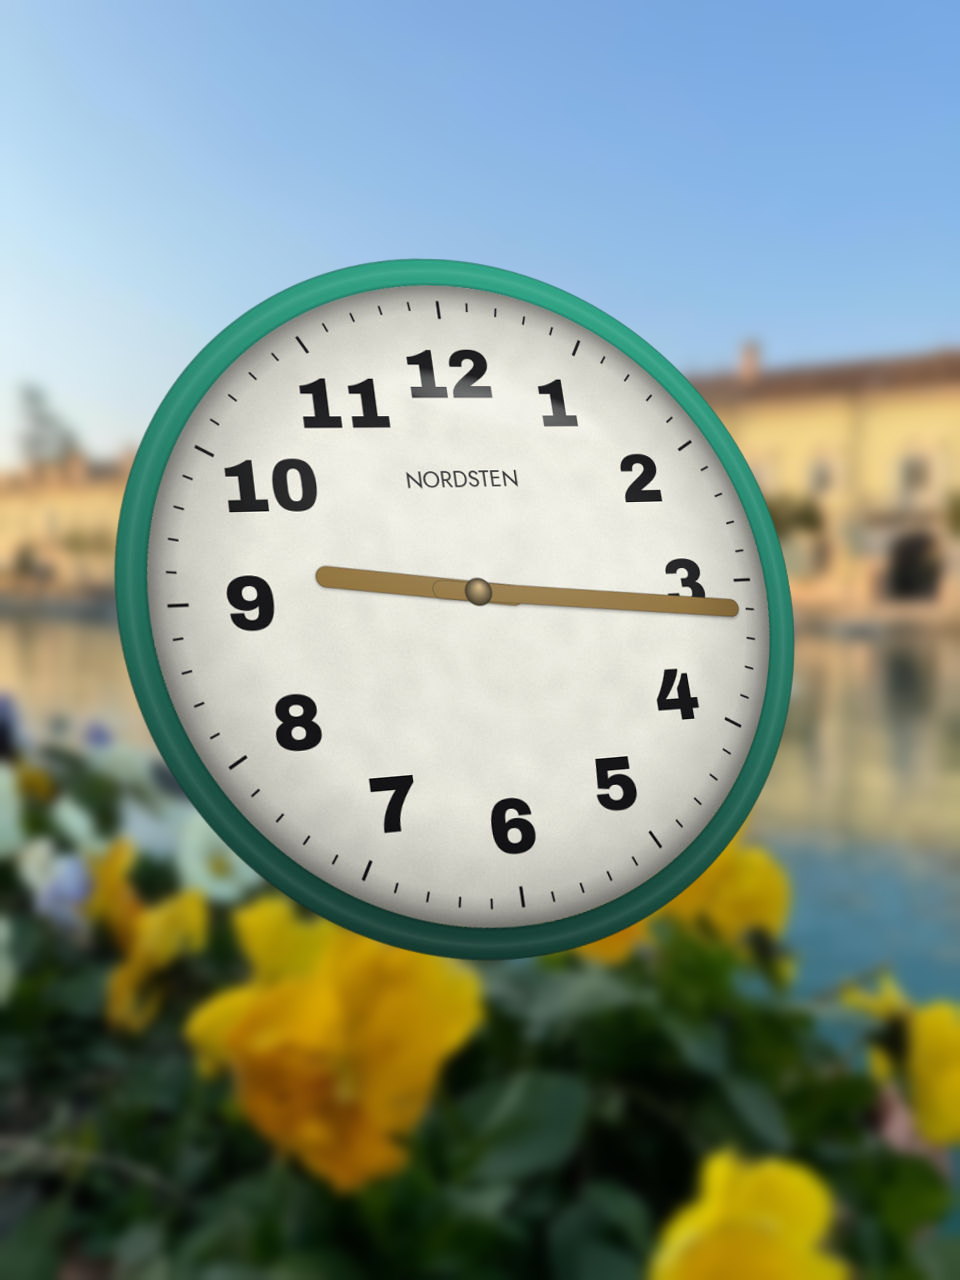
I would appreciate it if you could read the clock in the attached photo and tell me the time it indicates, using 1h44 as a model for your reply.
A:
9h16
